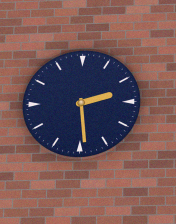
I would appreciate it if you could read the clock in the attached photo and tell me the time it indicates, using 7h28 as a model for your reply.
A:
2h29
